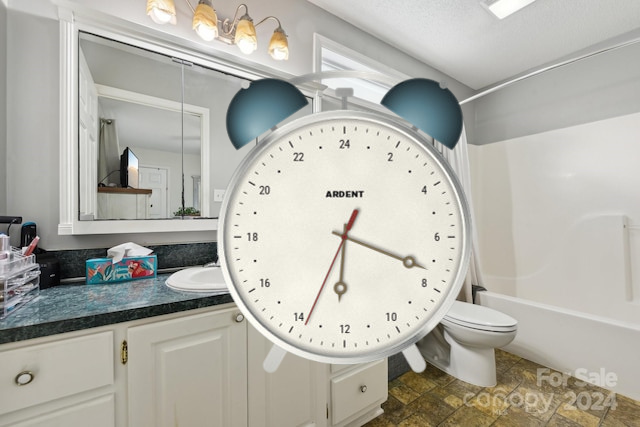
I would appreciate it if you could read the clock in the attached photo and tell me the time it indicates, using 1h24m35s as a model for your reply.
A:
12h18m34s
